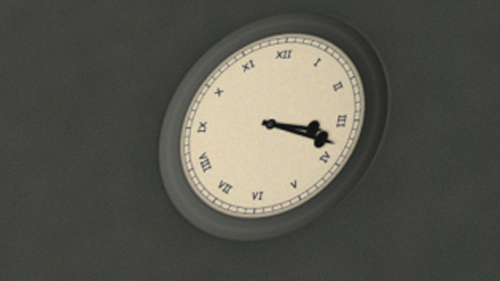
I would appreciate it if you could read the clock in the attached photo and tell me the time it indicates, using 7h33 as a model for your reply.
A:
3h18
